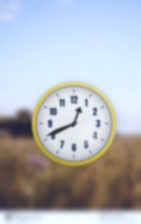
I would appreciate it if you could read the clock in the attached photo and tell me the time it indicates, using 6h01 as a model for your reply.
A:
12h41
